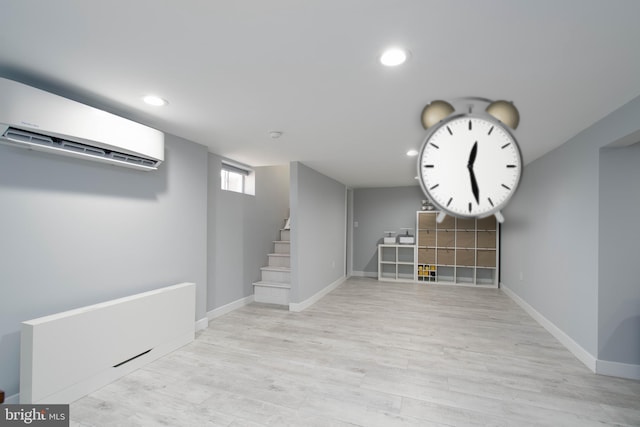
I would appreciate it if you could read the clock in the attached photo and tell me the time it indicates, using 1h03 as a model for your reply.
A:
12h28
